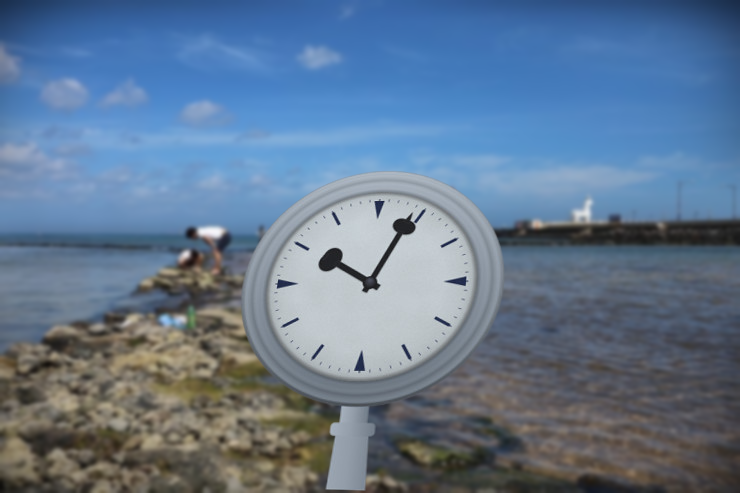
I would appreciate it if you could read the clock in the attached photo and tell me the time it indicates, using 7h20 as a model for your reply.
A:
10h04
